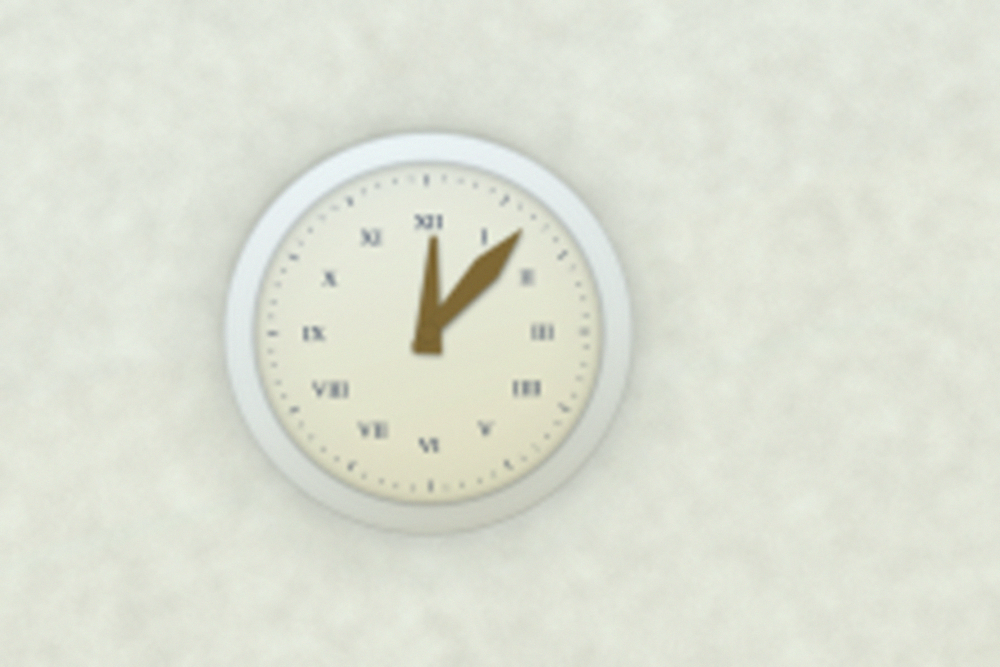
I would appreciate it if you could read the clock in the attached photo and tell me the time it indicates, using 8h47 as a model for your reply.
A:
12h07
